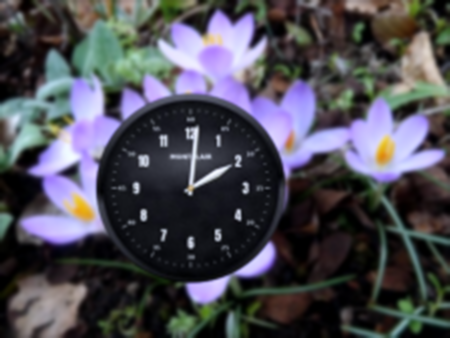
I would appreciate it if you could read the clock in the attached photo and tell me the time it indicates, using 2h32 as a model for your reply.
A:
2h01
